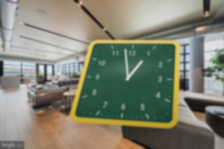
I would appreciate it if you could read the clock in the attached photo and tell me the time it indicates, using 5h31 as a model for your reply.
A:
12h58
